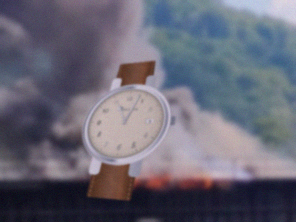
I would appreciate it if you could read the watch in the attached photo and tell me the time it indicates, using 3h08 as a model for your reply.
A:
11h03
